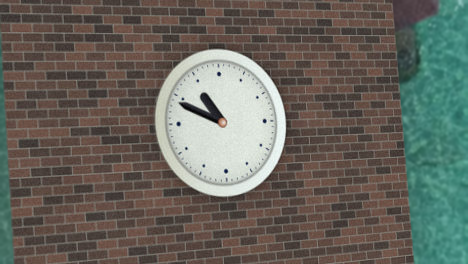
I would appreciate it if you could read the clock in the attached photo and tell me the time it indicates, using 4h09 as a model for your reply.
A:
10h49
